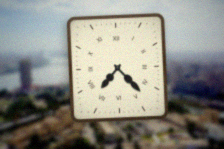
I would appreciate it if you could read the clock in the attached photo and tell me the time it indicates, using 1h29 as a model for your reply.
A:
7h23
